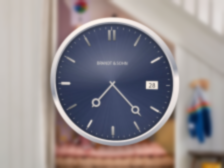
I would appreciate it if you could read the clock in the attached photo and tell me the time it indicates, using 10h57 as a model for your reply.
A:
7h23
